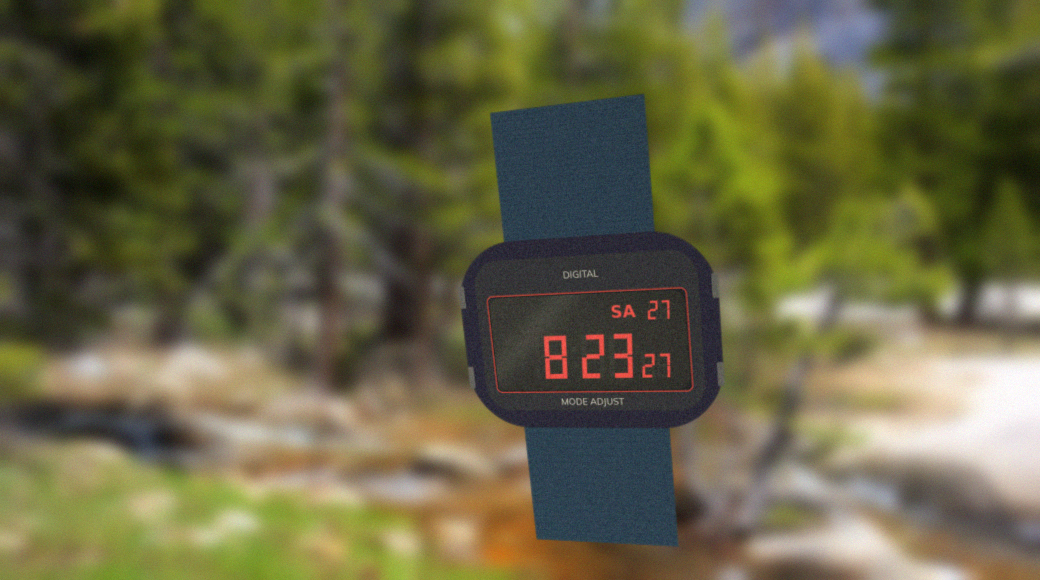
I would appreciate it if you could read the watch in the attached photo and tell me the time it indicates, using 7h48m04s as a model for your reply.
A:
8h23m27s
